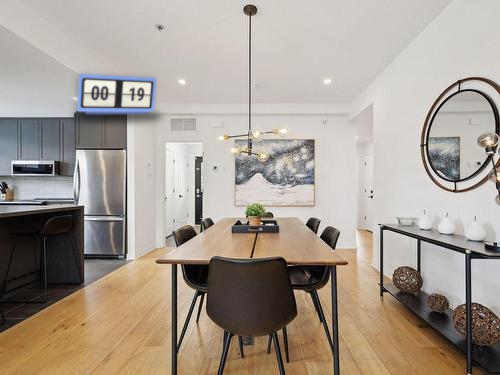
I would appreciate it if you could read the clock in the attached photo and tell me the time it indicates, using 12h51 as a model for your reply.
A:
0h19
